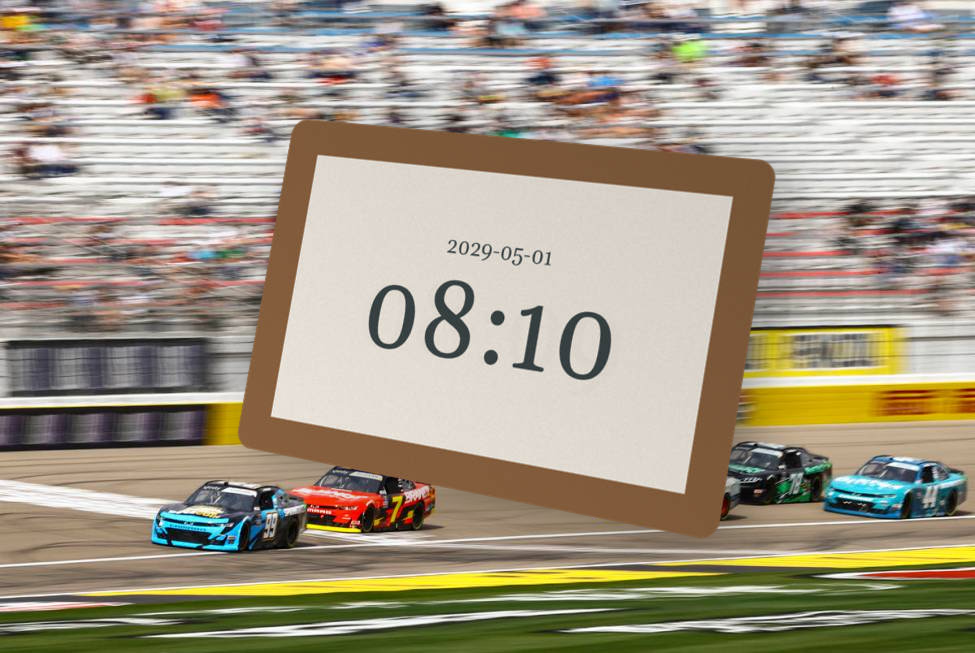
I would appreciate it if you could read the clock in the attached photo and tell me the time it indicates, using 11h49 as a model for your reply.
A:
8h10
